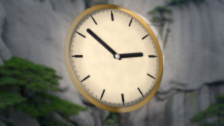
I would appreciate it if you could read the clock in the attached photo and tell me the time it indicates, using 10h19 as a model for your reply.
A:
2h52
